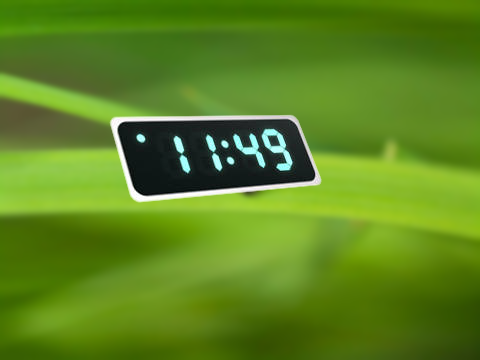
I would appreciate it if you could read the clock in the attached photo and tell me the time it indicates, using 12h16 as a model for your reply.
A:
11h49
